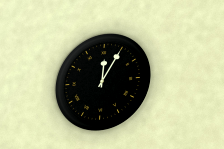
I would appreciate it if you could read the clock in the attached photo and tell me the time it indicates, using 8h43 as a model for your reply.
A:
12h05
